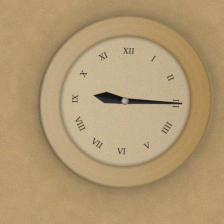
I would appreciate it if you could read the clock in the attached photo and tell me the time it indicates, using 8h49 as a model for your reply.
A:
9h15
